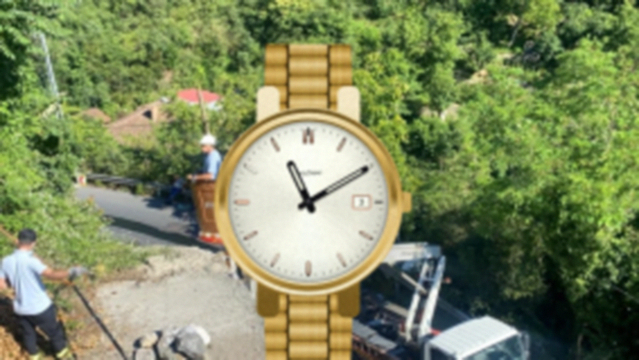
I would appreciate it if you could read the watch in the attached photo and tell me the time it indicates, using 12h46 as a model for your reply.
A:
11h10
